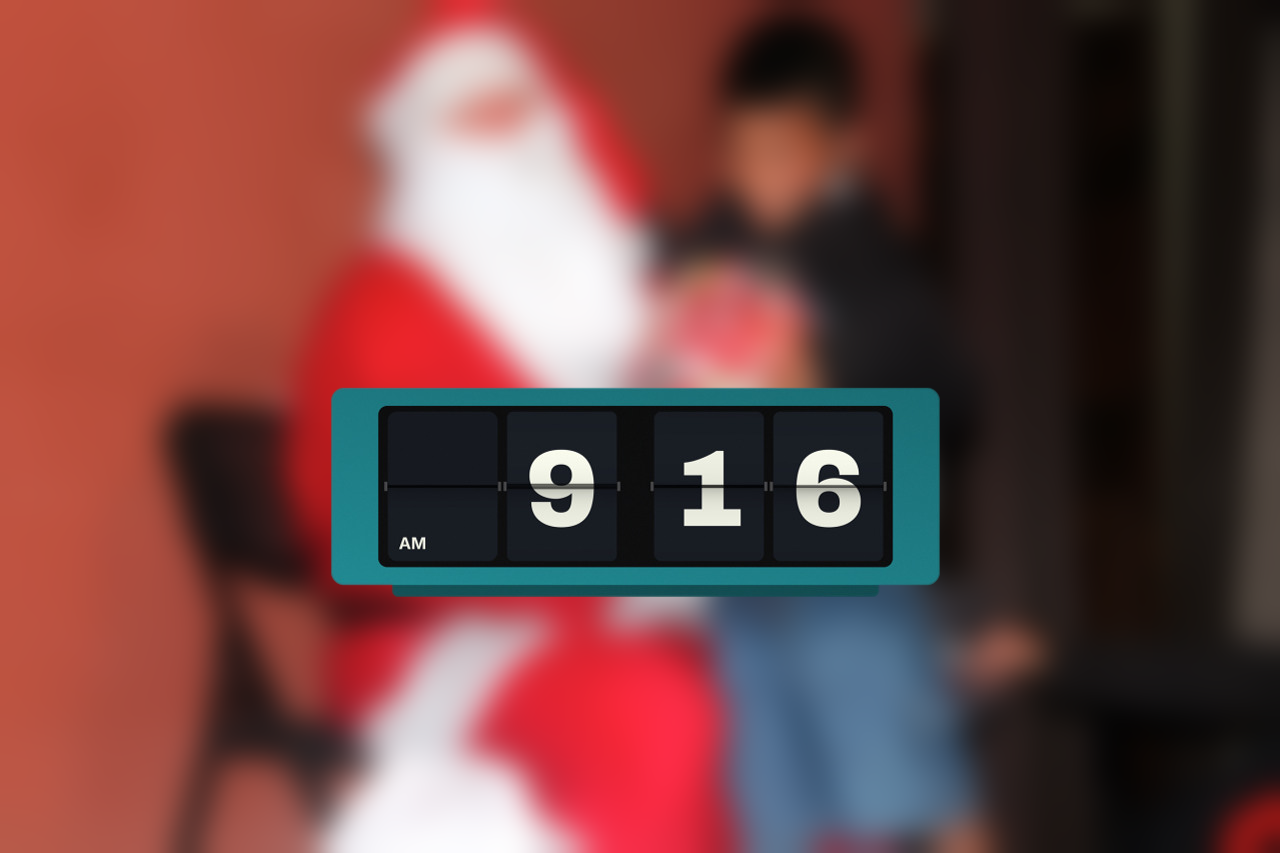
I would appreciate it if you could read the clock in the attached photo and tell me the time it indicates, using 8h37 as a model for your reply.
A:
9h16
